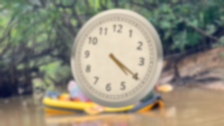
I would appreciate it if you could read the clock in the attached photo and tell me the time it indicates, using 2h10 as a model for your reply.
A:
4h20
